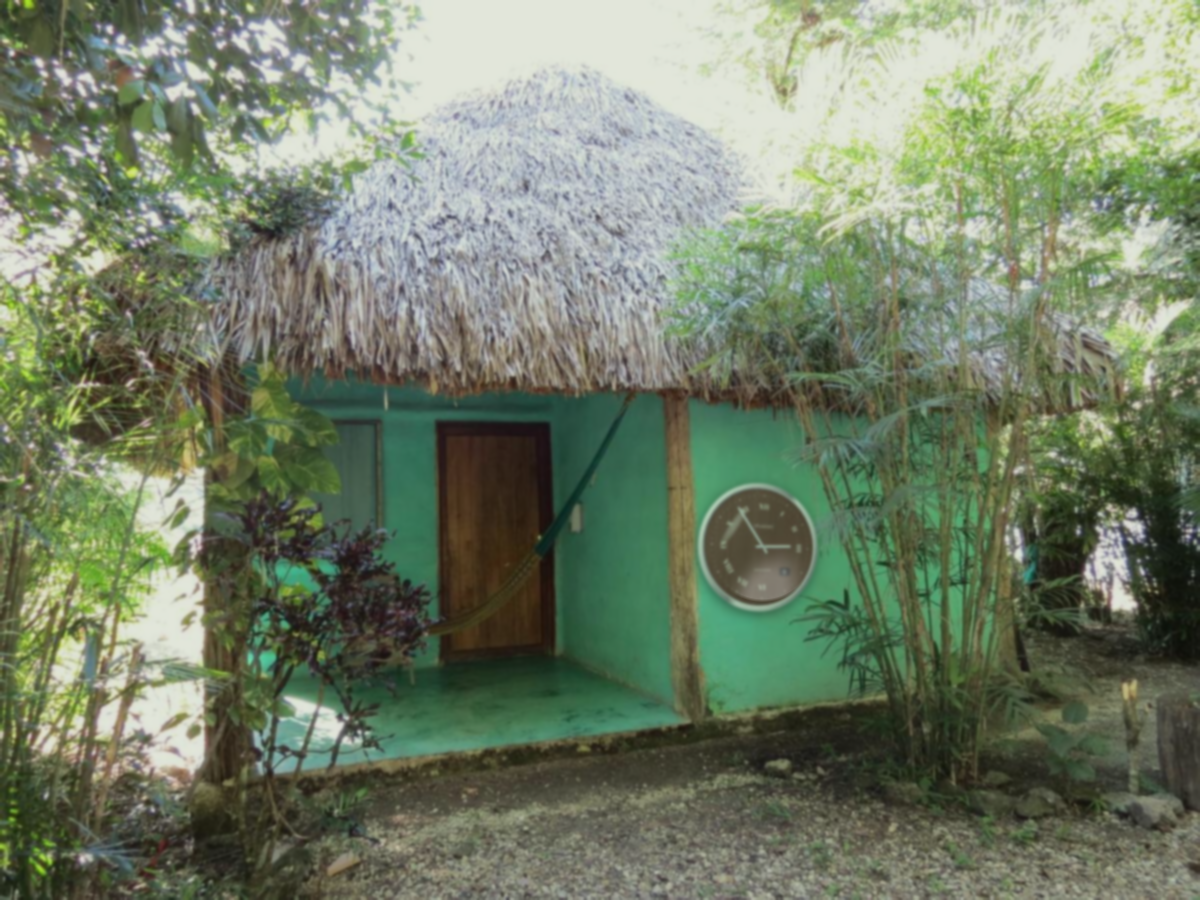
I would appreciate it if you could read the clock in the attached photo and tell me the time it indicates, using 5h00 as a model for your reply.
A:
2h54
